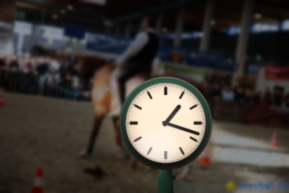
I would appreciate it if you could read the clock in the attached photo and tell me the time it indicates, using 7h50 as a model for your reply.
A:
1h18
